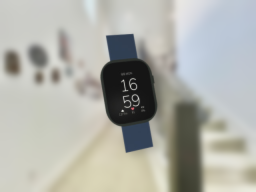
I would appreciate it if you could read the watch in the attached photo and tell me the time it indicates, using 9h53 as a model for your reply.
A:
16h59
